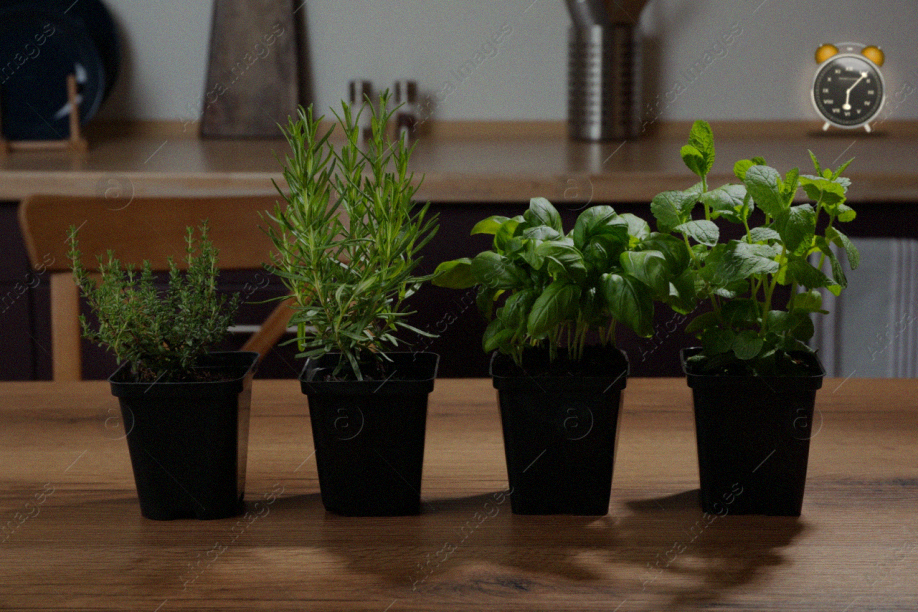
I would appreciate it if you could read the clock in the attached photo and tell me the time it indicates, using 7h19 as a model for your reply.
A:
6h07
